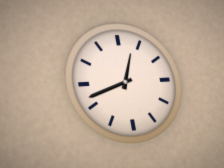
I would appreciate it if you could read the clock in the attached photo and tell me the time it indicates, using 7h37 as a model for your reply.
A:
12h42
